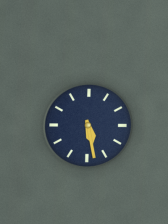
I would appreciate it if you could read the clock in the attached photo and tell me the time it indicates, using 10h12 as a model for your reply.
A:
5h28
